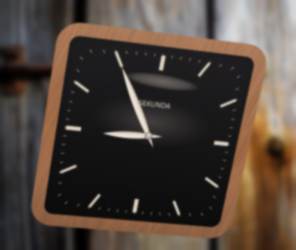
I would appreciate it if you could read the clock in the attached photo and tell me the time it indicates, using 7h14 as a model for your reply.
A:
8h55
